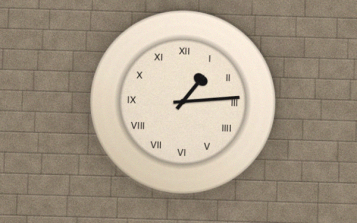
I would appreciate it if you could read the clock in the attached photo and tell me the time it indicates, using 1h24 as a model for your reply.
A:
1h14
